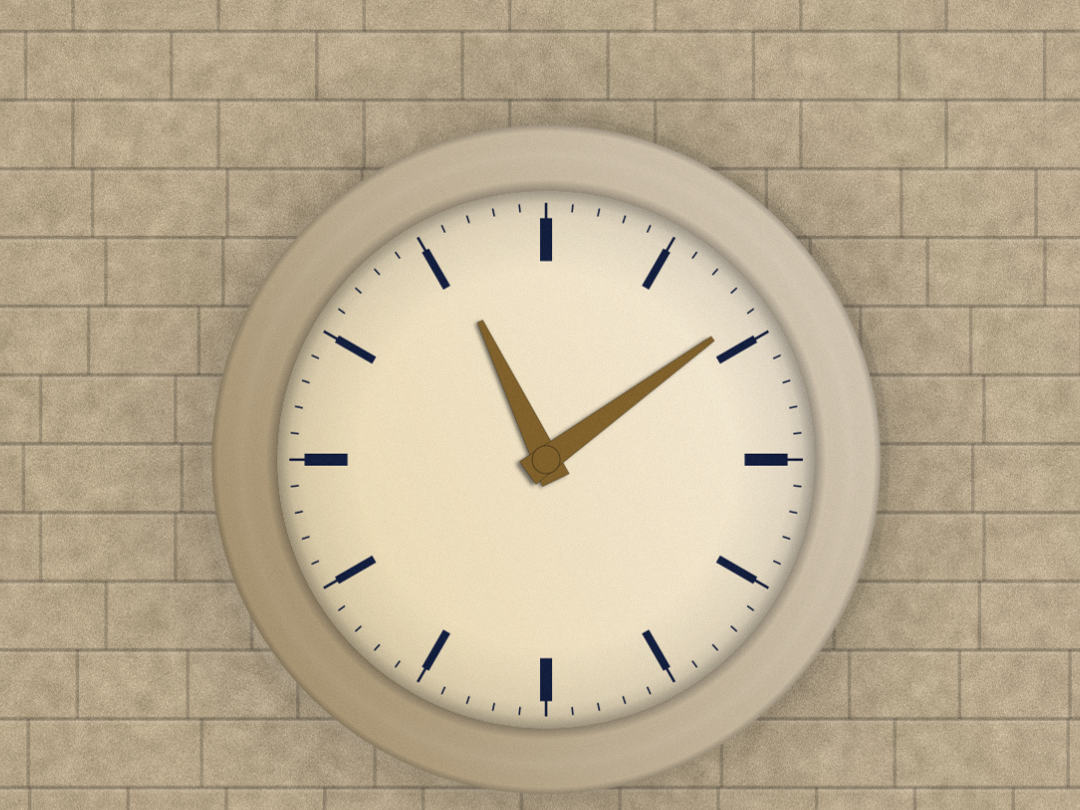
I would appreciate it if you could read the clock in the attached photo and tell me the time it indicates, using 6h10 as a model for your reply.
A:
11h09
